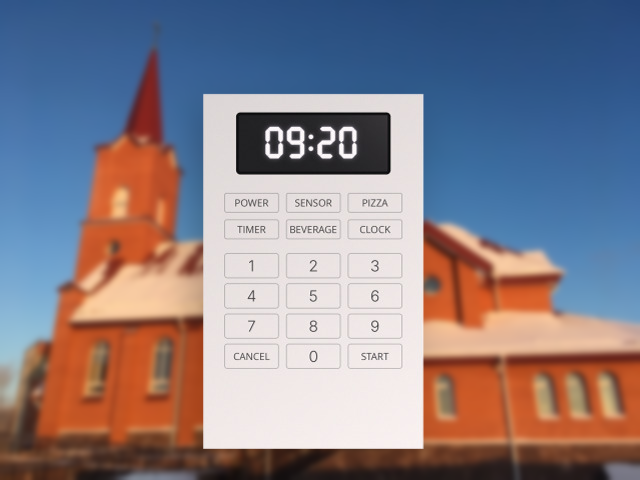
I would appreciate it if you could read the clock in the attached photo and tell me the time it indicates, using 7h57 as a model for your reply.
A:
9h20
